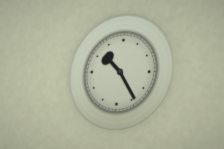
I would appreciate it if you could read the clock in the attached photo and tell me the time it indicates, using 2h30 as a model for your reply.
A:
10h24
